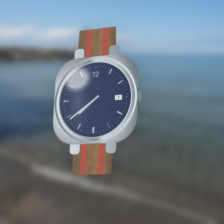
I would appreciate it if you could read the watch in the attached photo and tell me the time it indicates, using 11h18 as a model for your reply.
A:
7h39
